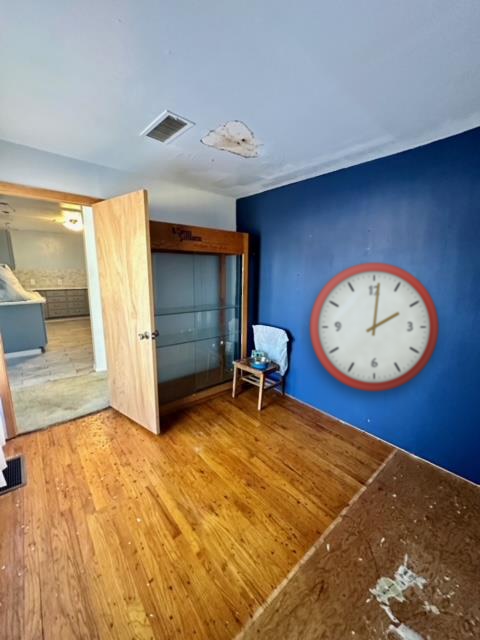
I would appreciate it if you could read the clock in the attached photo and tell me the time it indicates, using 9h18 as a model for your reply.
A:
2h01
